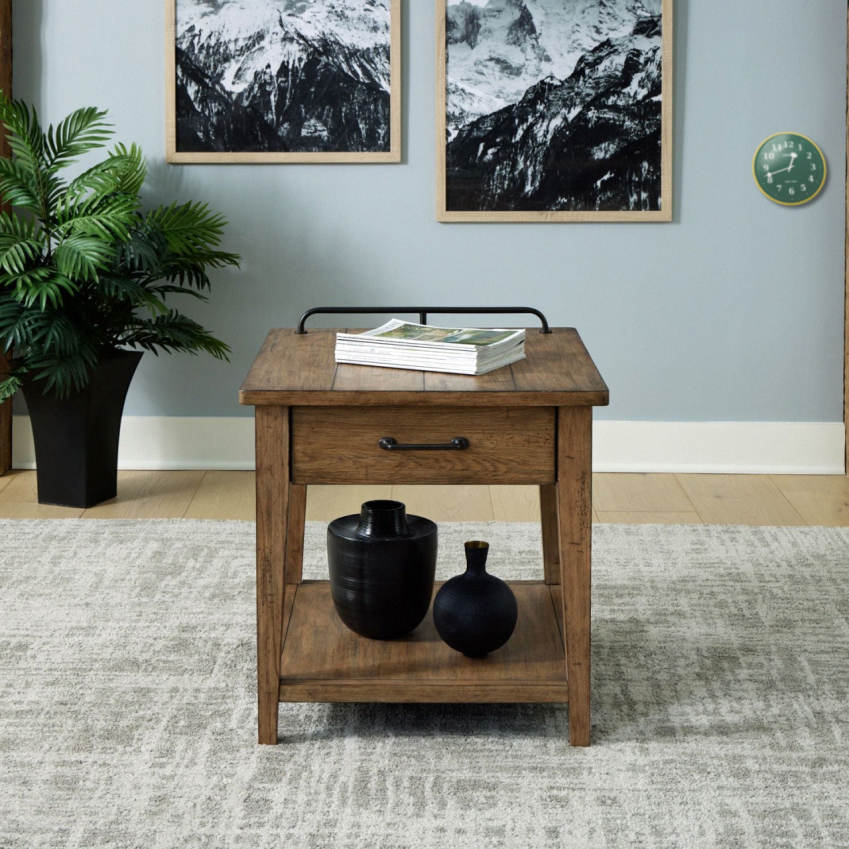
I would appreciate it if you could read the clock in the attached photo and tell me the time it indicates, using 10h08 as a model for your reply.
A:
12h42
